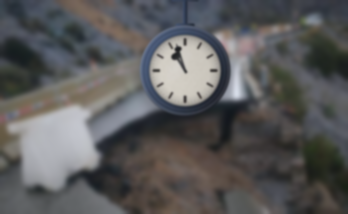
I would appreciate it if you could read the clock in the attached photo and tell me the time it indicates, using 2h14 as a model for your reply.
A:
10h57
